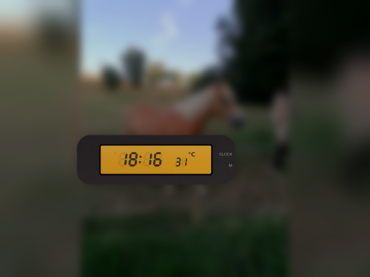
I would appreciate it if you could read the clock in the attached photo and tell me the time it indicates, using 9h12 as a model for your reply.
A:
18h16
